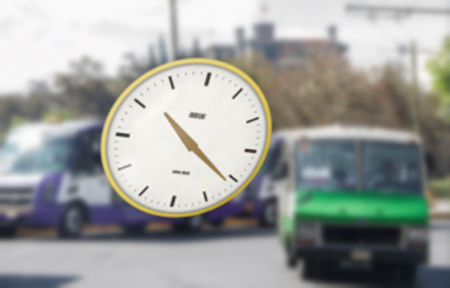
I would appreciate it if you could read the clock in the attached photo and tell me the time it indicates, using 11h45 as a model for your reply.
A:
10h21
